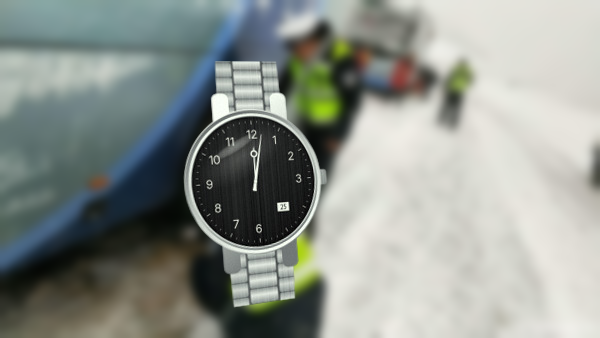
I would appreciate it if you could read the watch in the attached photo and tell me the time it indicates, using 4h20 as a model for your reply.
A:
12h02
